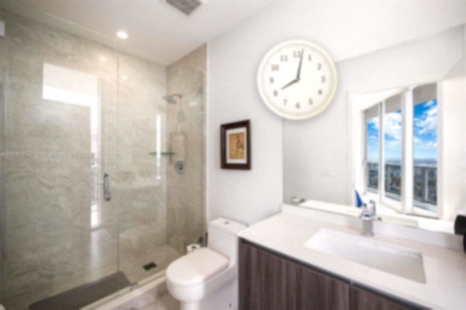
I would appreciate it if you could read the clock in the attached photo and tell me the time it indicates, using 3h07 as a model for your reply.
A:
8h02
